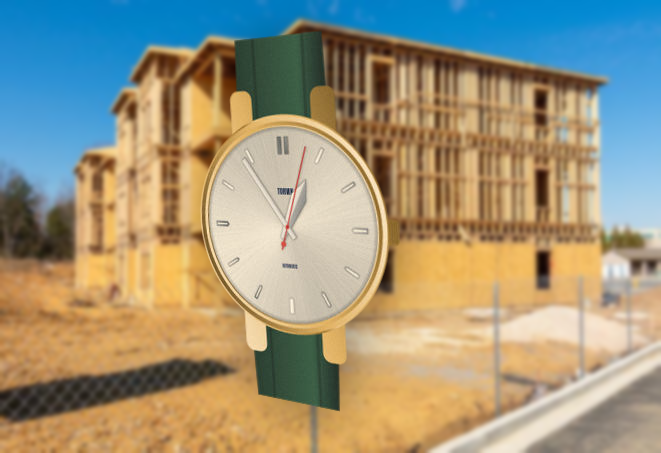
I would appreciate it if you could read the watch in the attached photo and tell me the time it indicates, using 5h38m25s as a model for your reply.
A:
12h54m03s
